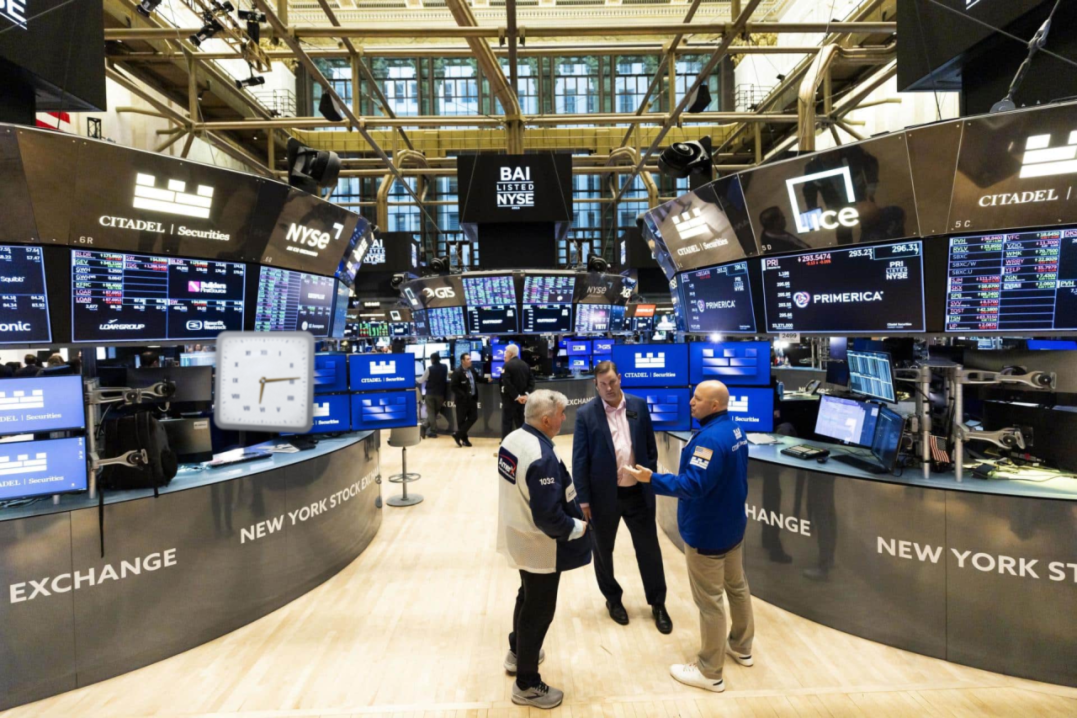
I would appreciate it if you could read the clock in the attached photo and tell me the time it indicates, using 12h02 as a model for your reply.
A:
6h14
